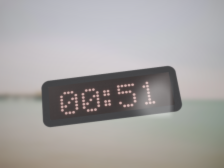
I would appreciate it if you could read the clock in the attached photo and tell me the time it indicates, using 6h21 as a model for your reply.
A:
0h51
